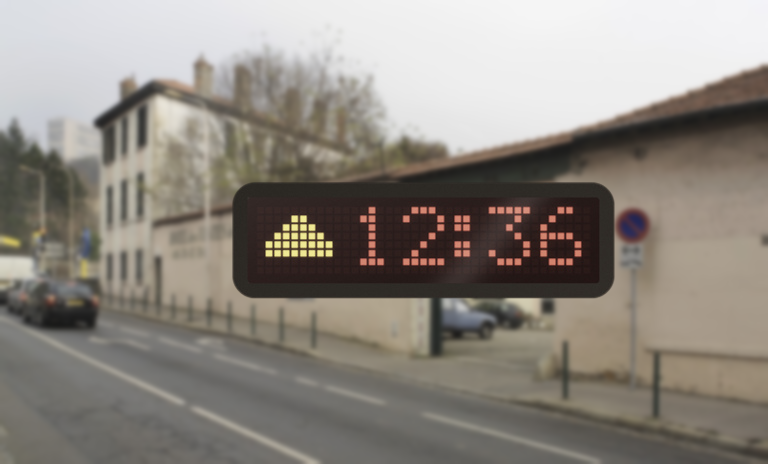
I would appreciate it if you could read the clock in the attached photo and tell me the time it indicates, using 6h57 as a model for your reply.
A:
12h36
